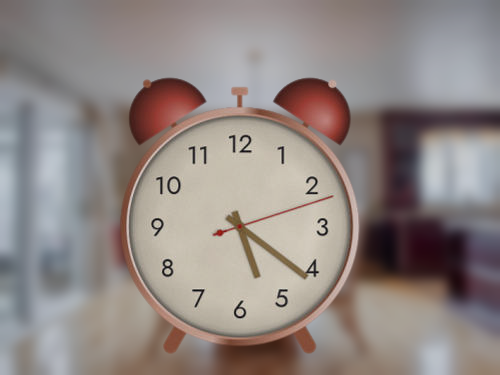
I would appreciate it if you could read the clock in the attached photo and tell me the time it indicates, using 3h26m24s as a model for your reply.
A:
5h21m12s
